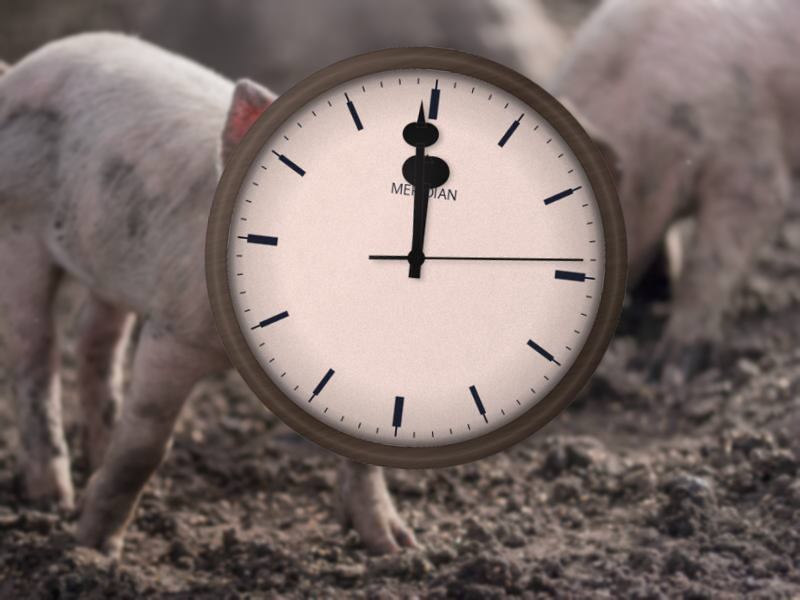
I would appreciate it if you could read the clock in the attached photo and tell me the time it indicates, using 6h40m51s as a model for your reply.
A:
11h59m14s
